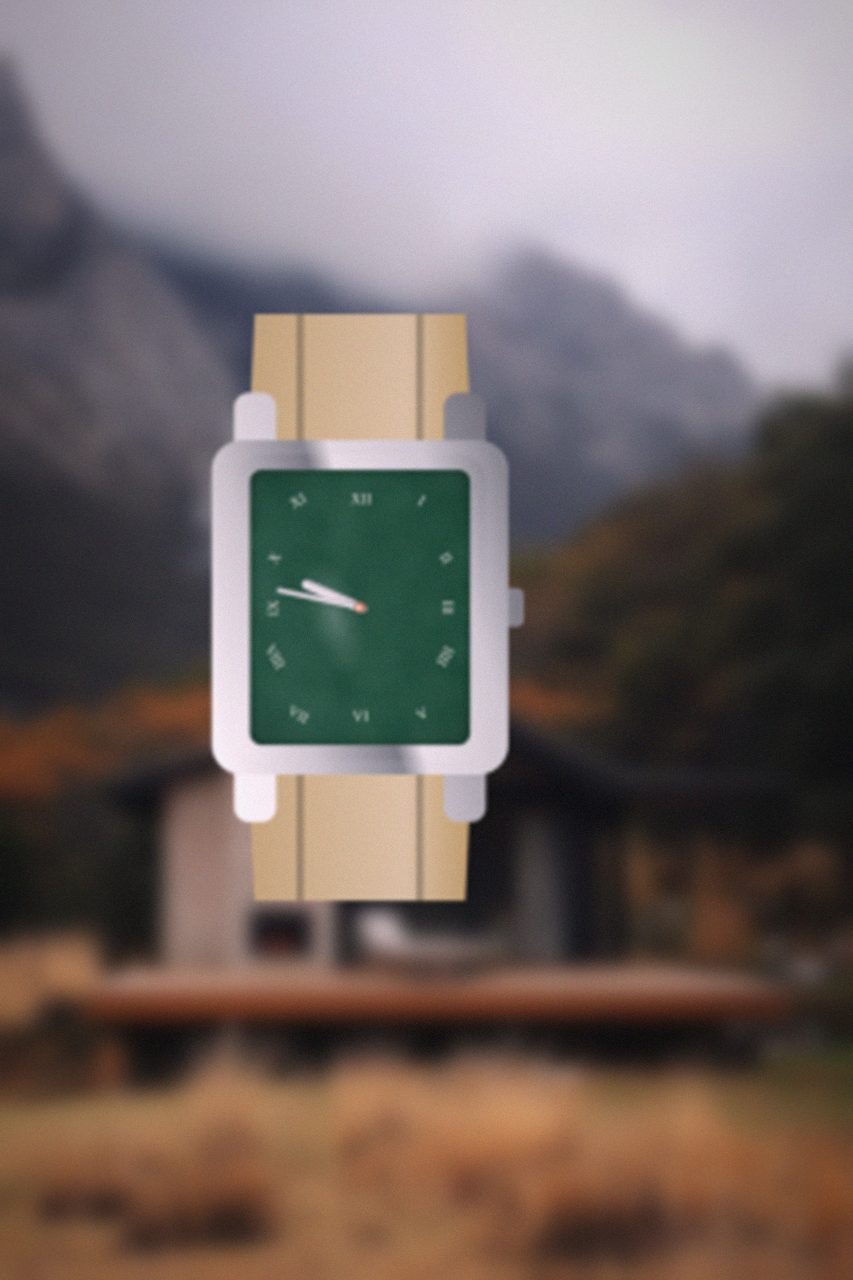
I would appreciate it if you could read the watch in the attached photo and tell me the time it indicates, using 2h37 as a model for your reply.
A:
9h47
